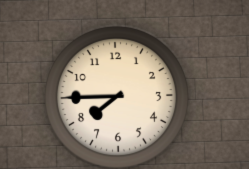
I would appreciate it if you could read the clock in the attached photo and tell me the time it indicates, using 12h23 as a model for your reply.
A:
7h45
